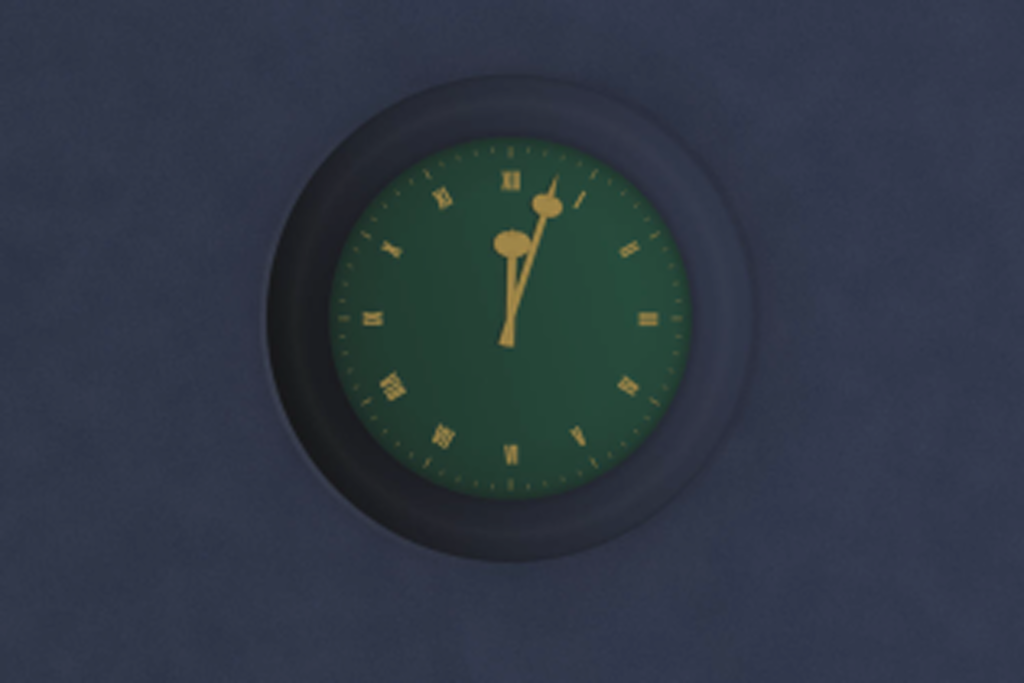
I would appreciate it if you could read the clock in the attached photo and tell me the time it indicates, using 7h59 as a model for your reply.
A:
12h03
